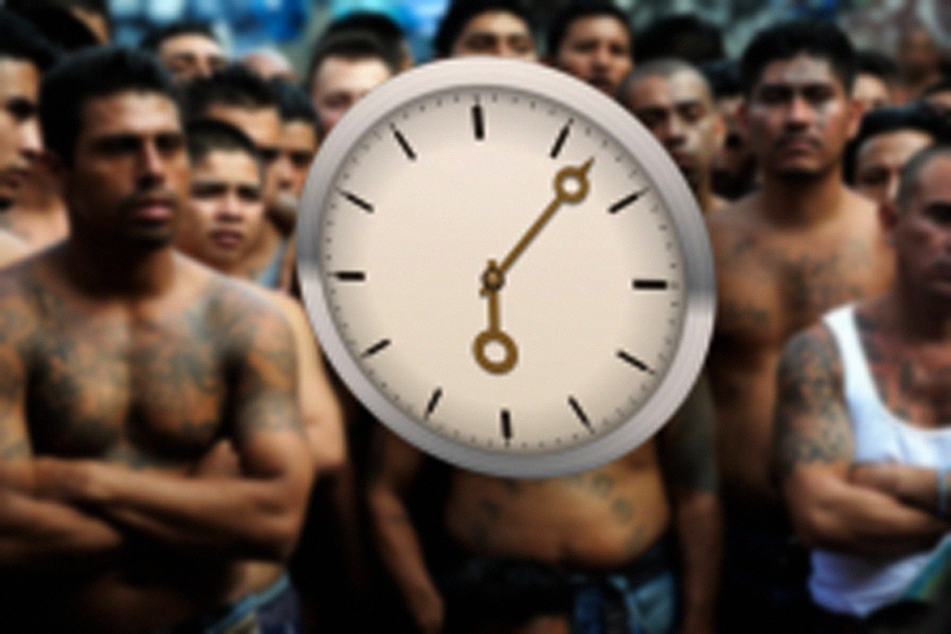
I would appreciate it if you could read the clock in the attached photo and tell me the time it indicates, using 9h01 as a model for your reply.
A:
6h07
